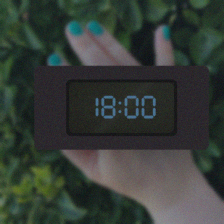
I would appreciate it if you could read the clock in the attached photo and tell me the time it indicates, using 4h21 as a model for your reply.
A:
18h00
